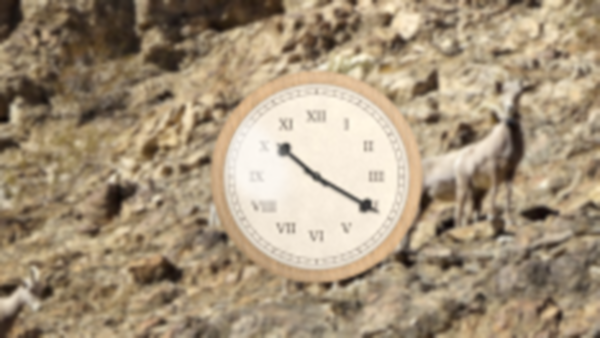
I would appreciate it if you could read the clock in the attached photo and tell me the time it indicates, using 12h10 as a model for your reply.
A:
10h20
